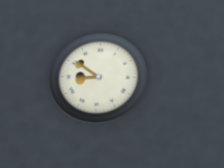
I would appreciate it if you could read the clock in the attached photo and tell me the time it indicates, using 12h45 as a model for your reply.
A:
8h51
